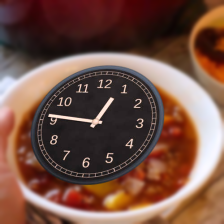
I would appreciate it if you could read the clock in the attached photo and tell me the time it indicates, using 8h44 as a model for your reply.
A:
12h46
